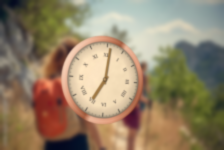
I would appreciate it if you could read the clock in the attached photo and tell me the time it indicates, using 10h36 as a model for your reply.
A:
7h01
